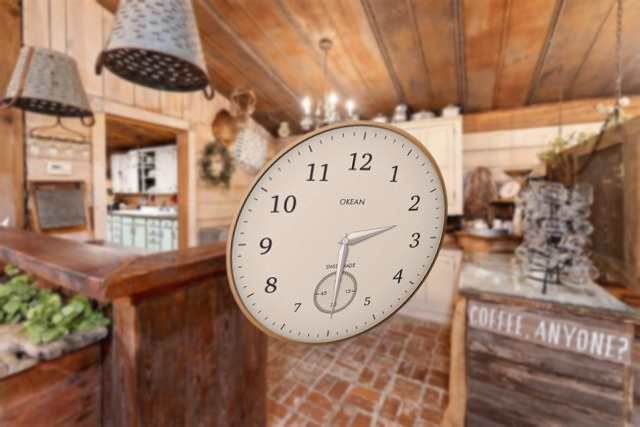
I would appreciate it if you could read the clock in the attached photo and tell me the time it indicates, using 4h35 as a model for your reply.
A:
2h30
